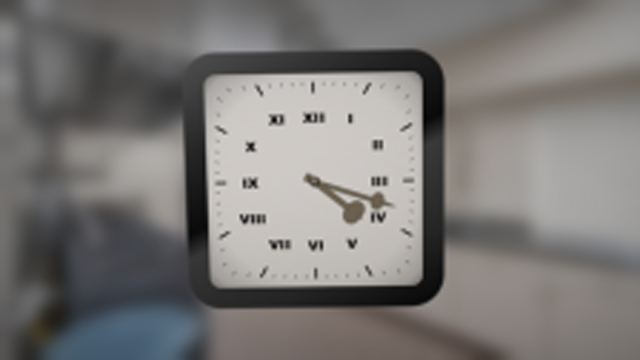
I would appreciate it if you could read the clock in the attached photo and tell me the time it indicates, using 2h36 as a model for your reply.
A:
4h18
